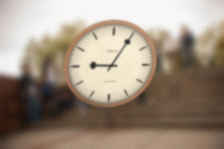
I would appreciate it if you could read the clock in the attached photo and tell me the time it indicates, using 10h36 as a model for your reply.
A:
9h05
